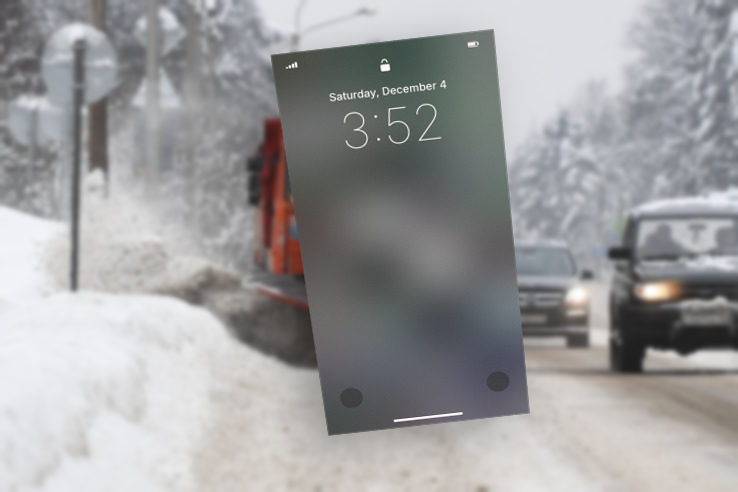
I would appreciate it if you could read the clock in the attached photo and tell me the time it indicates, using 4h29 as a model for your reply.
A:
3h52
